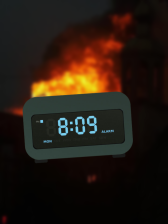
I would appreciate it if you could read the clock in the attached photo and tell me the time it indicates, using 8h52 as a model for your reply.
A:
8h09
